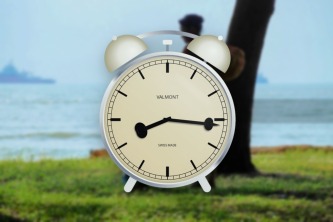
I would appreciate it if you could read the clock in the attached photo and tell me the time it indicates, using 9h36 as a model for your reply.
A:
8h16
